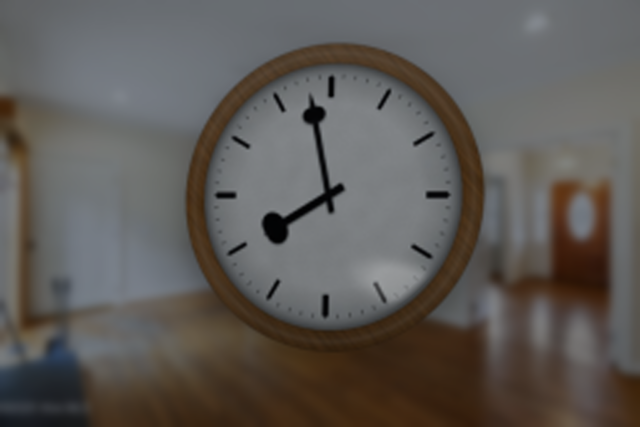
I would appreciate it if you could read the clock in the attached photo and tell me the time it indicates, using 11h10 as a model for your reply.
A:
7h58
